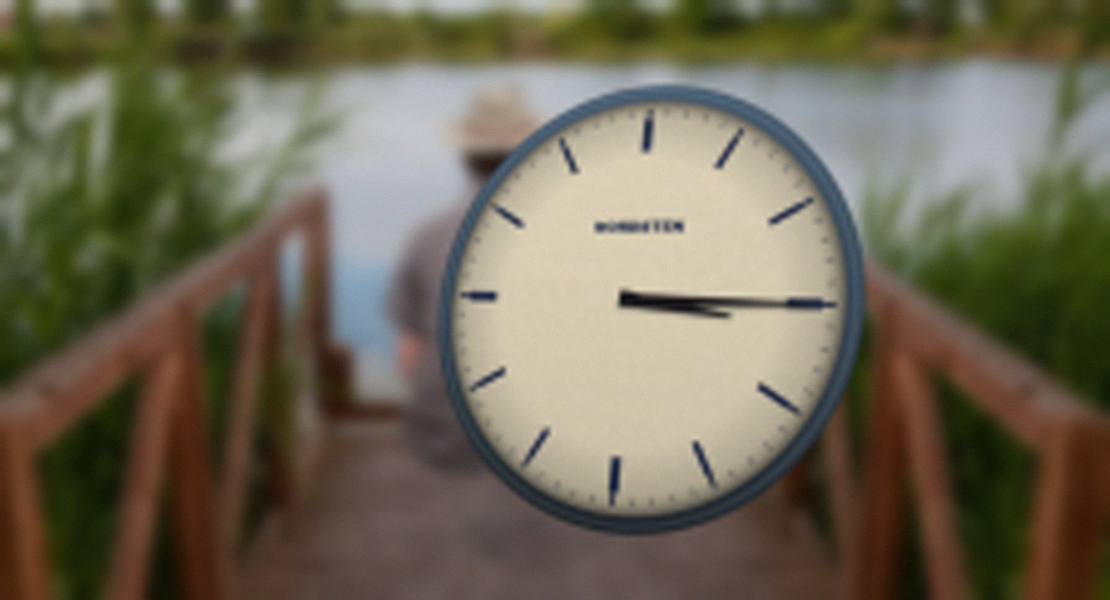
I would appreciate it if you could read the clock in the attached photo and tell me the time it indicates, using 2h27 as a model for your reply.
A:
3h15
